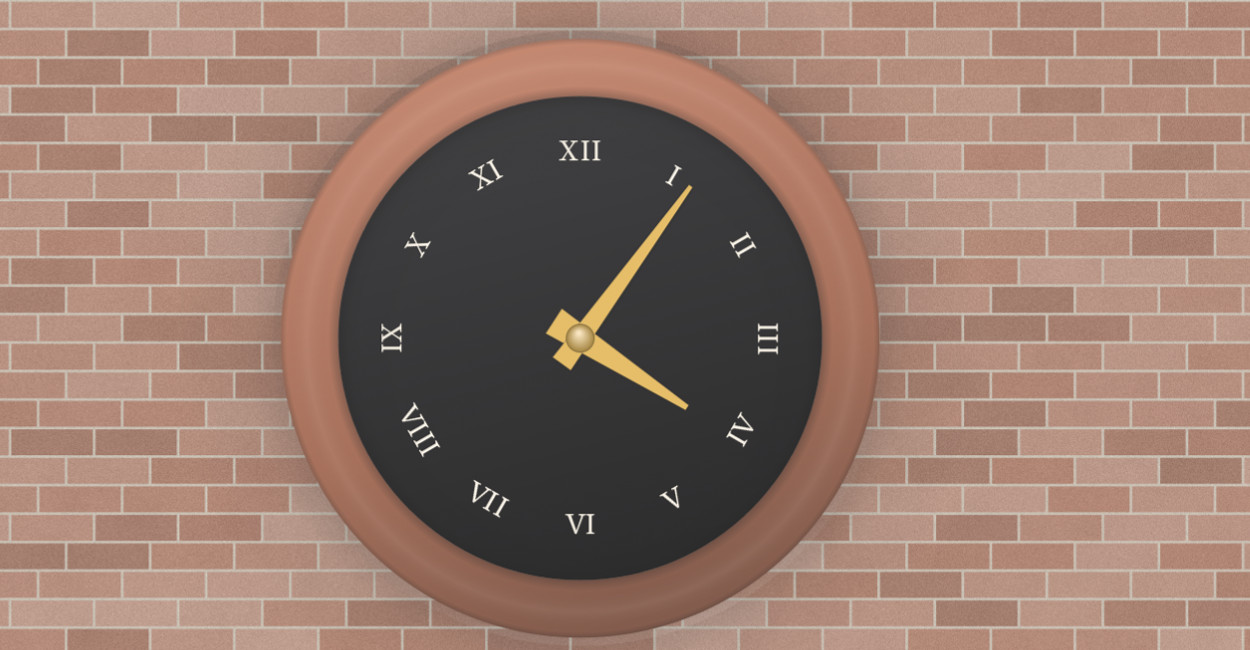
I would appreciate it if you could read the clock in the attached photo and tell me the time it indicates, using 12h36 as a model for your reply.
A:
4h06
